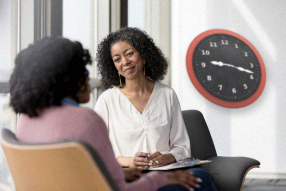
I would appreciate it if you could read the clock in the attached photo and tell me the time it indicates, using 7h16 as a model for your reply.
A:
9h18
